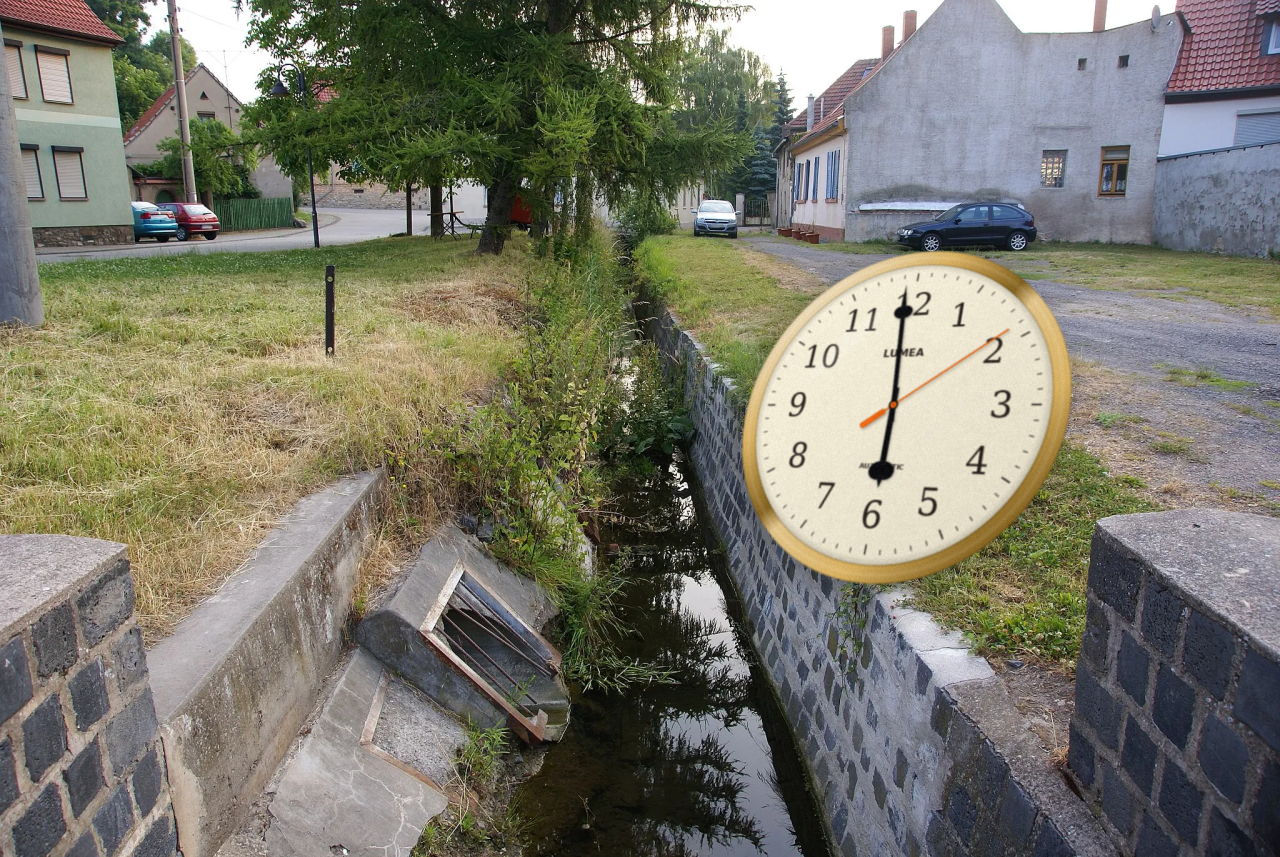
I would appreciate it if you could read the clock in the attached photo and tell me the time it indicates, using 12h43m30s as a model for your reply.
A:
5h59m09s
